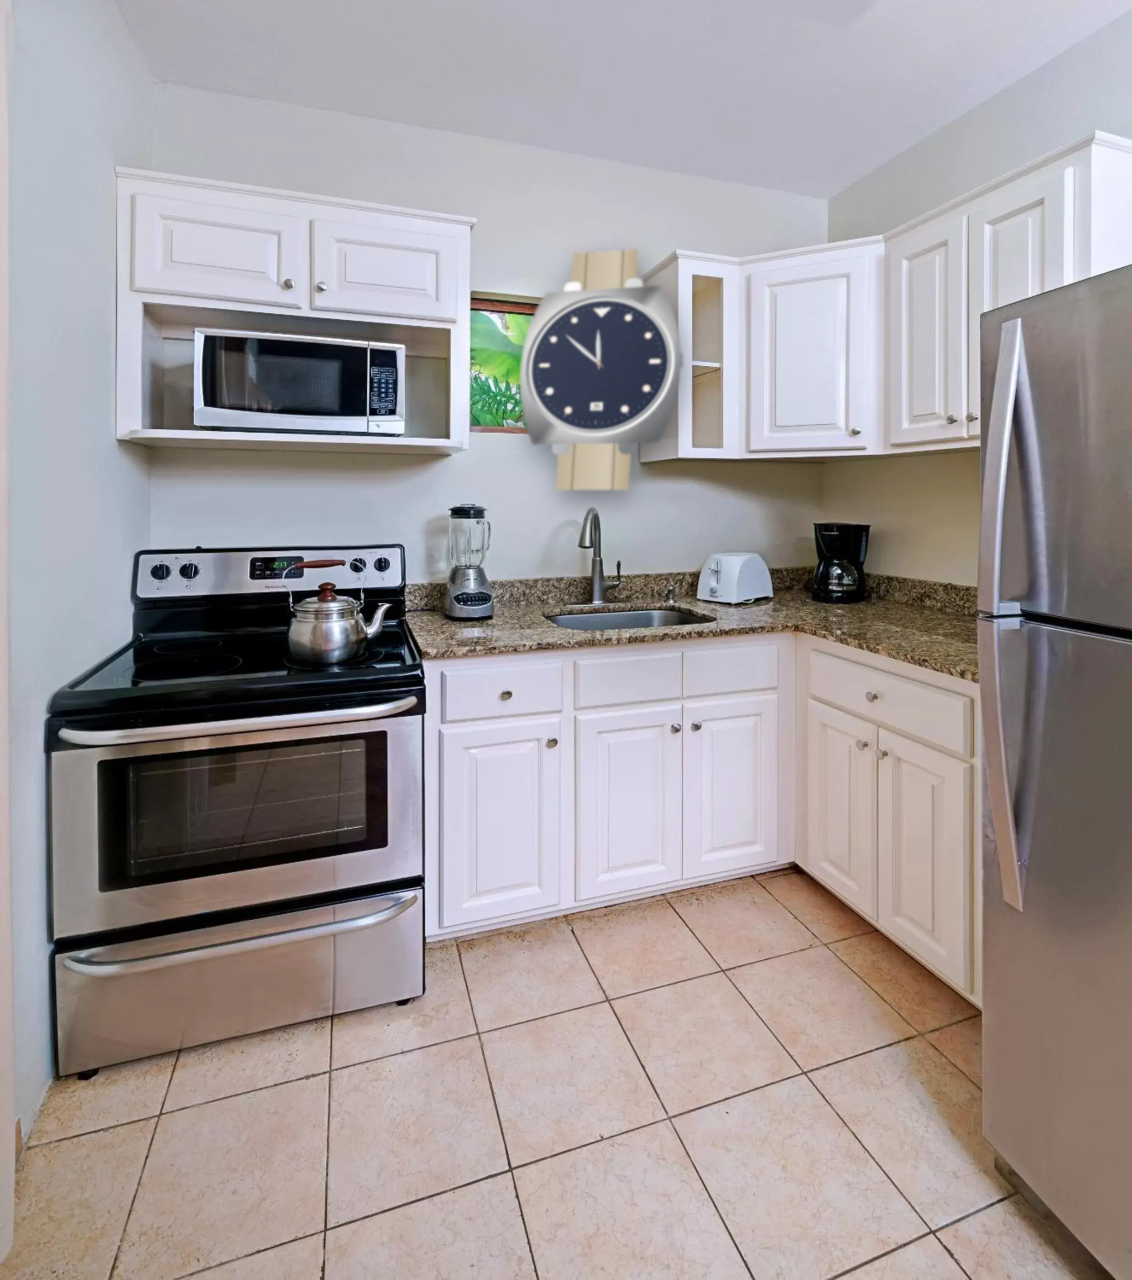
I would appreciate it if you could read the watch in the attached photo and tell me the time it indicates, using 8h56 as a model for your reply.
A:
11h52
